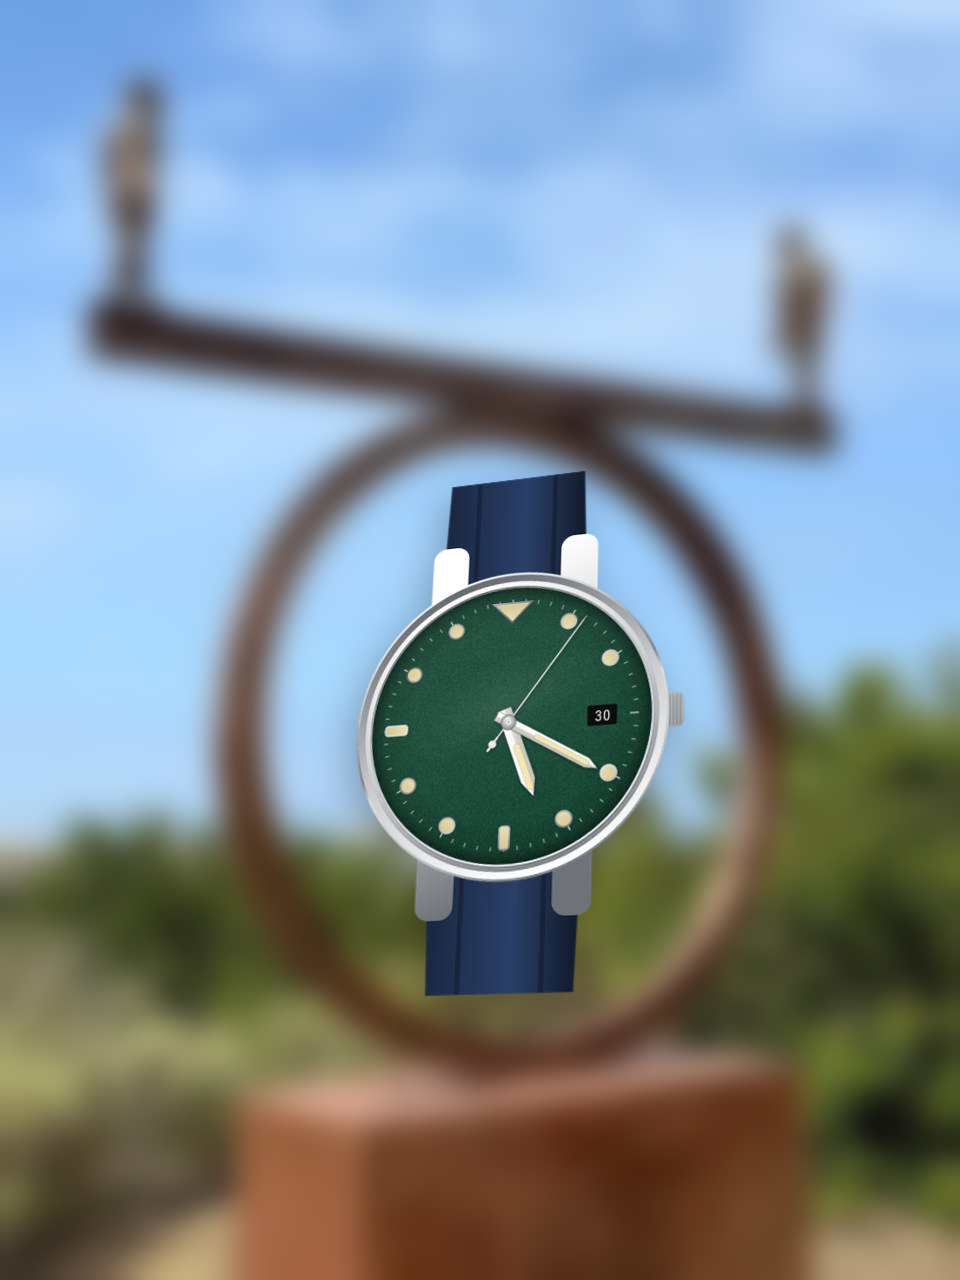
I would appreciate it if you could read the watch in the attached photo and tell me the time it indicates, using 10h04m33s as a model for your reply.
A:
5h20m06s
